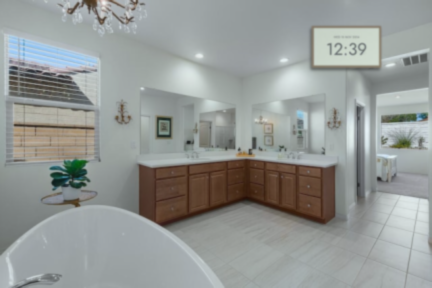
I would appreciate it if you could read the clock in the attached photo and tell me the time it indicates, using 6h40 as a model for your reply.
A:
12h39
